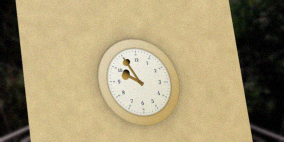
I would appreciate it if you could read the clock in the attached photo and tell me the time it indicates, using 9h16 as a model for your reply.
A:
9h55
